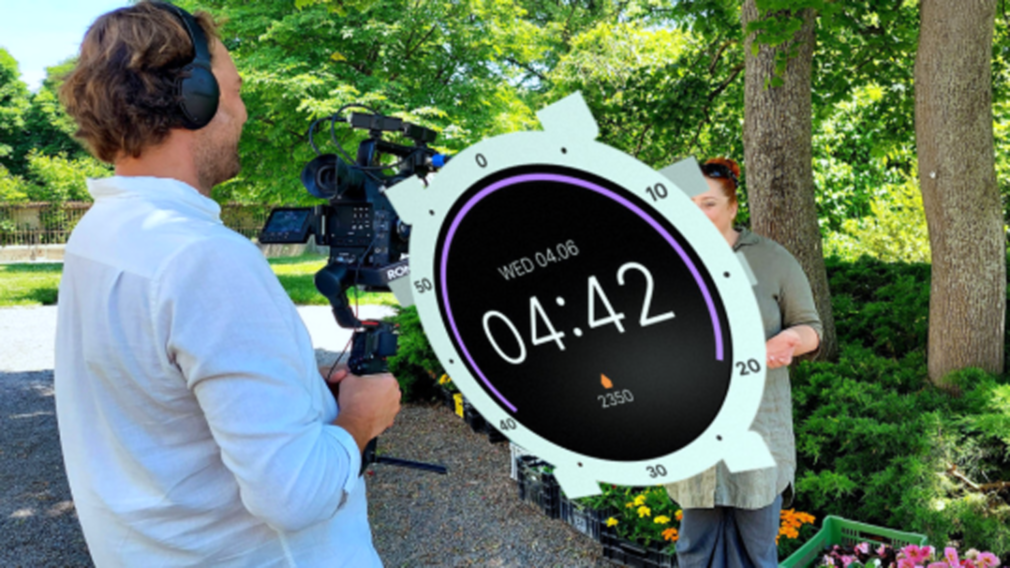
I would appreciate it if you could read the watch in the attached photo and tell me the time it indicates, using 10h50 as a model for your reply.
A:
4h42
